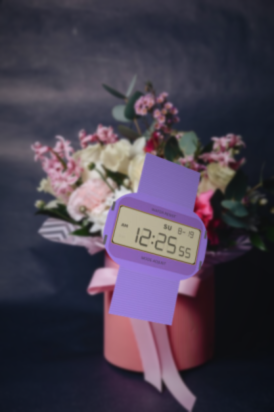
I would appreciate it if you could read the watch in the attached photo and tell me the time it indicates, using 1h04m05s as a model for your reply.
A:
12h25m55s
